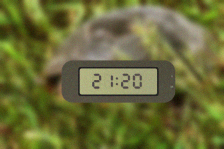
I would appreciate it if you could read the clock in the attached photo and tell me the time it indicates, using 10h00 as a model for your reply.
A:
21h20
